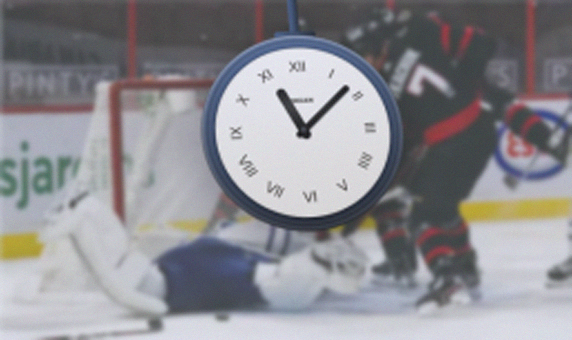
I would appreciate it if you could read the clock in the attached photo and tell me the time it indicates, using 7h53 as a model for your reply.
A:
11h08
